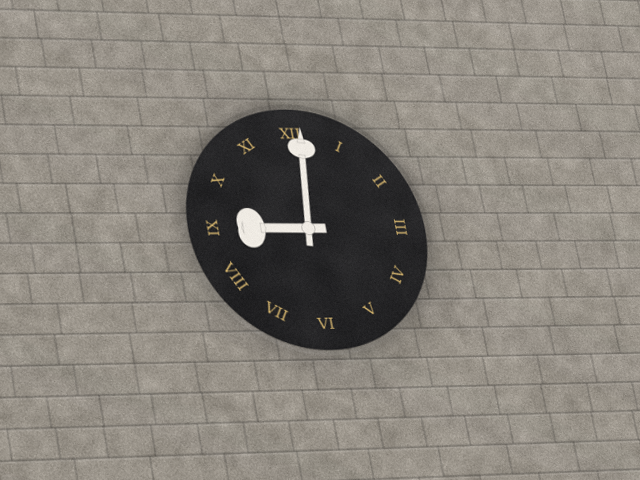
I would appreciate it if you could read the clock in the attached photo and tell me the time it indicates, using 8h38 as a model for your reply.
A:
9h01
